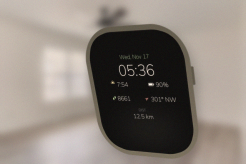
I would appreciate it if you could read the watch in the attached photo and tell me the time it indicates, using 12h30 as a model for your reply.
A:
5h36
